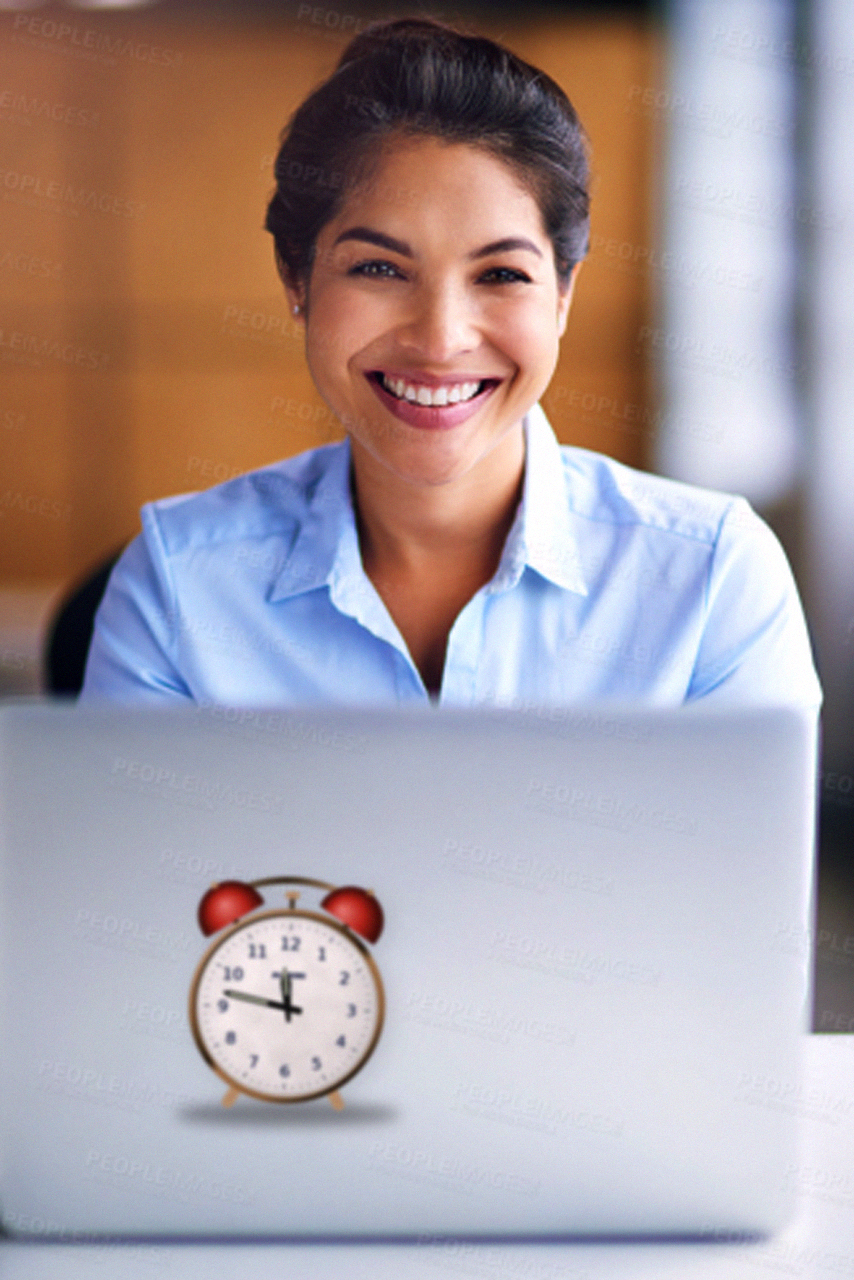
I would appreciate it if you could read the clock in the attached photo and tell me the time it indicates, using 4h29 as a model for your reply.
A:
11h47
